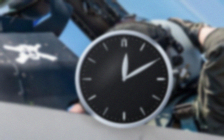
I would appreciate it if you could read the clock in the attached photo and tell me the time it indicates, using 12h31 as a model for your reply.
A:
12h10
